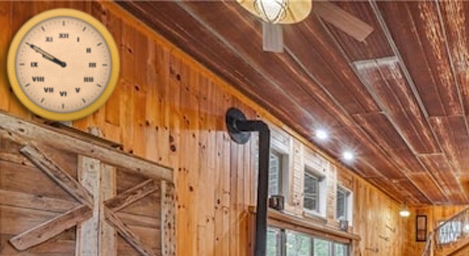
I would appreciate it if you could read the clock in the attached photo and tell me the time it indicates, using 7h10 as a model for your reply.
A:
9h50
